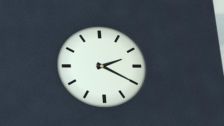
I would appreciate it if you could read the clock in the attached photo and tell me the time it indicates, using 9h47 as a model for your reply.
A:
2h20
